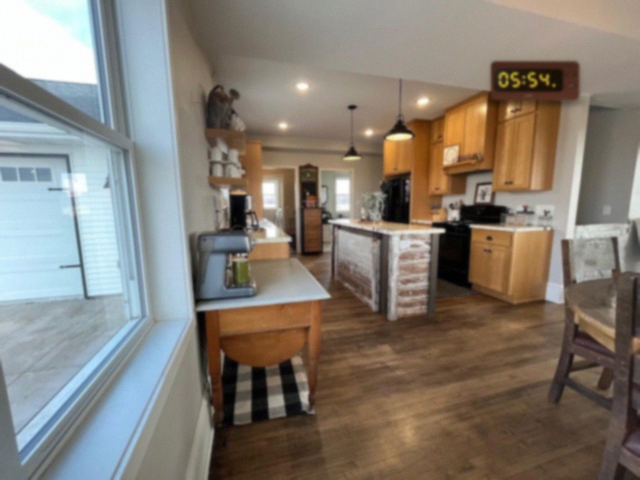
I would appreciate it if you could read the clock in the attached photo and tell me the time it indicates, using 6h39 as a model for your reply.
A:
5h54
